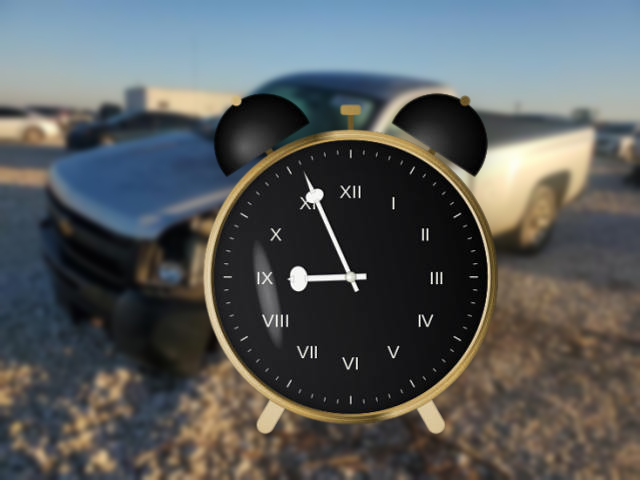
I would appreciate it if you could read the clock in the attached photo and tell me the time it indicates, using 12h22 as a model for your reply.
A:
8h56
